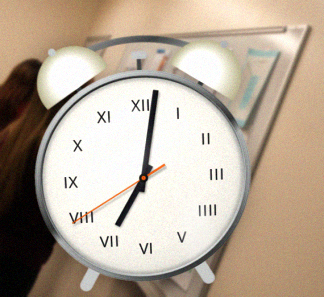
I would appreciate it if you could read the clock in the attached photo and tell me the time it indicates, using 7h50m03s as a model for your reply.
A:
7h01m40s
